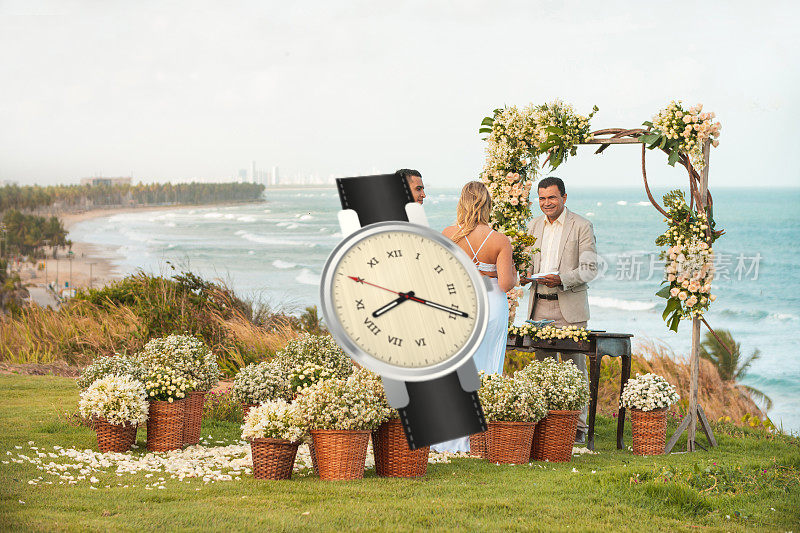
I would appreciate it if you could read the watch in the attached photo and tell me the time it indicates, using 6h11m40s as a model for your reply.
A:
8h19m50s
